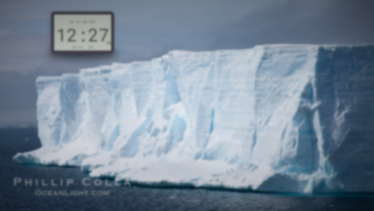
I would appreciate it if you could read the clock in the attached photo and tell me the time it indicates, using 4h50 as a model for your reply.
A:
12h27
